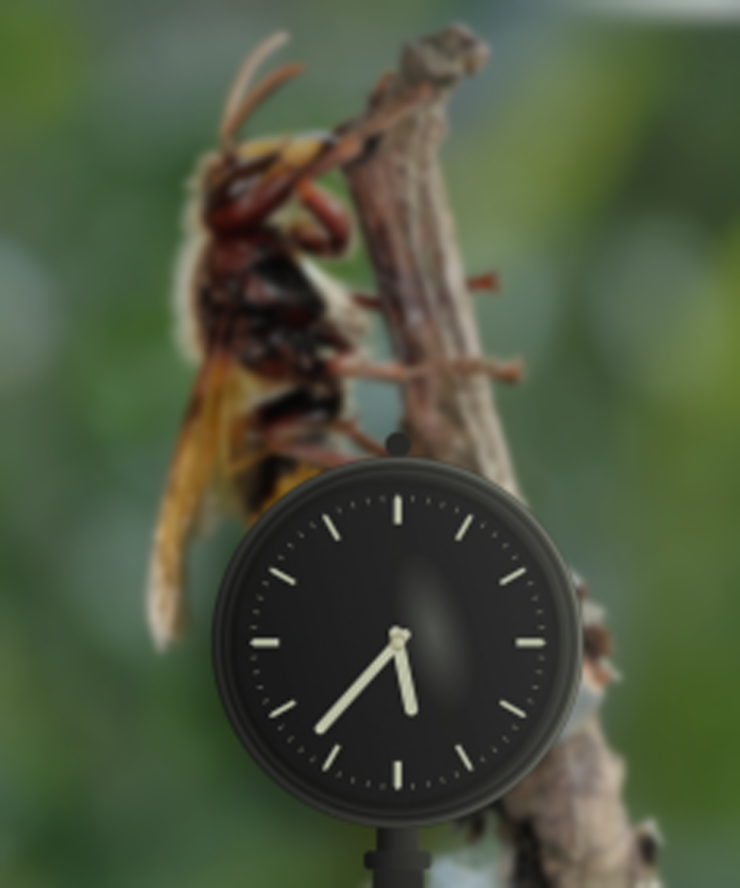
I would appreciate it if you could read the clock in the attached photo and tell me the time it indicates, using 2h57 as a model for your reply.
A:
5h37
